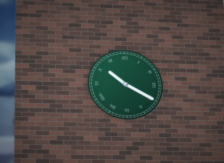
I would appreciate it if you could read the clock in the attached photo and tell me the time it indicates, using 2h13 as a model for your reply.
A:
10h20
